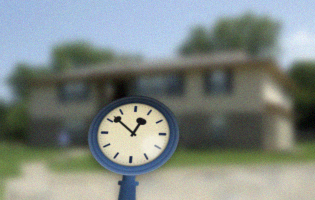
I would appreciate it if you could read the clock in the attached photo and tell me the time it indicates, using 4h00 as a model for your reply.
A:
12h52
